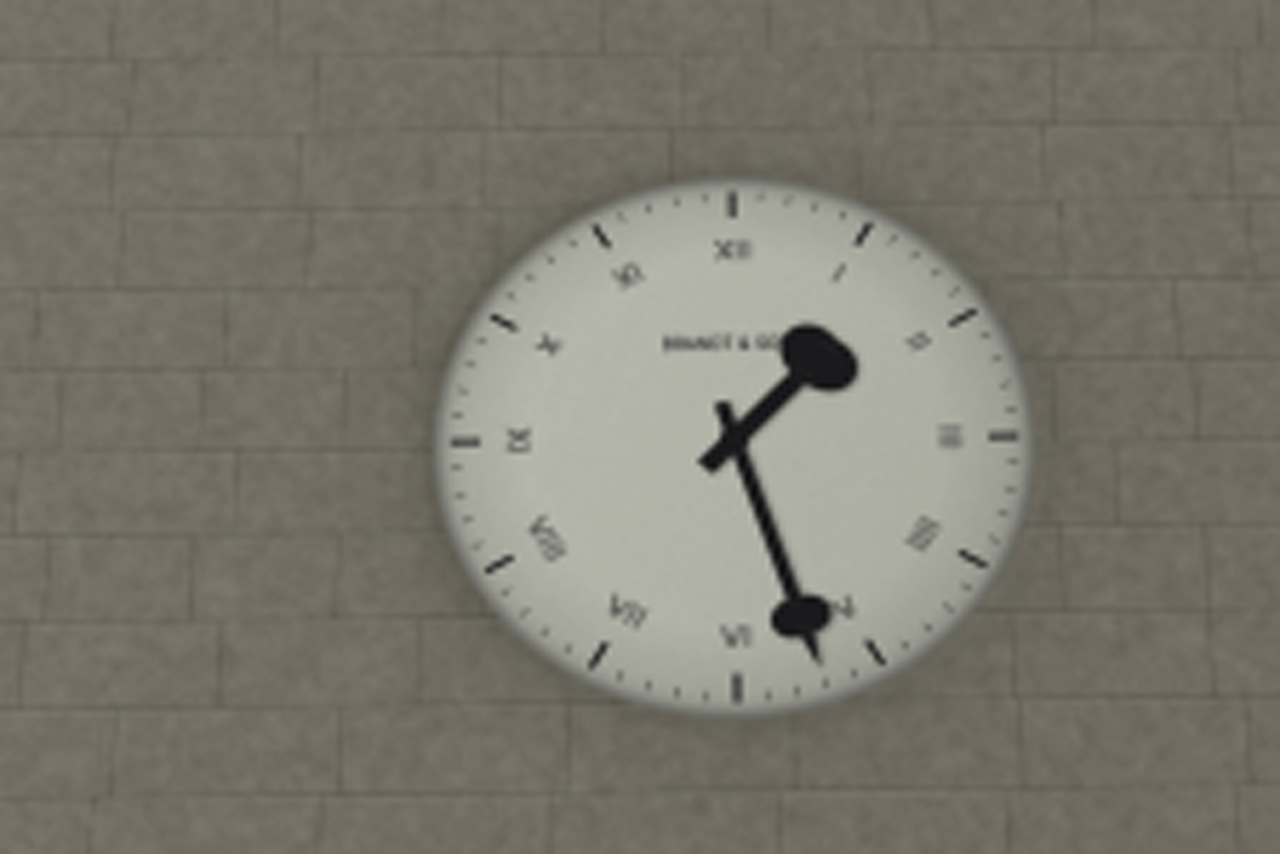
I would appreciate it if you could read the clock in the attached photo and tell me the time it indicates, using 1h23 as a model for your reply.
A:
1h27
